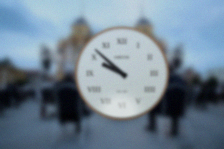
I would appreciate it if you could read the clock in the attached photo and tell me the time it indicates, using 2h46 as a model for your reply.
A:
9h52
